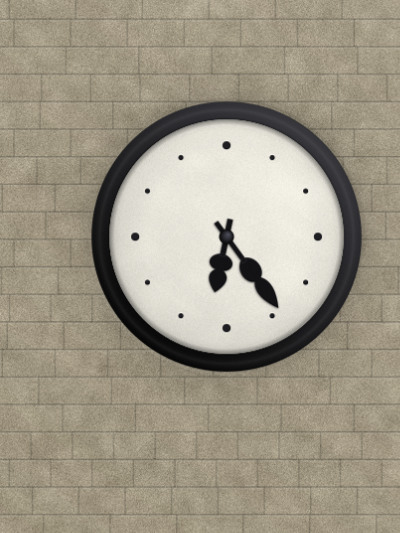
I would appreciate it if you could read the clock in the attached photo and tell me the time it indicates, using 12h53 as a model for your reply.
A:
6h24
